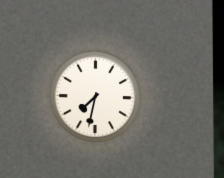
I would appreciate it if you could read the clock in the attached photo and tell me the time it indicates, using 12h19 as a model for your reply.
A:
7h32
